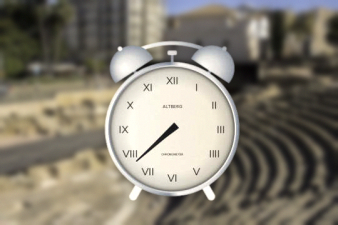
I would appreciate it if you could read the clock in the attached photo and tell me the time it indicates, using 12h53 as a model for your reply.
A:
7h38
